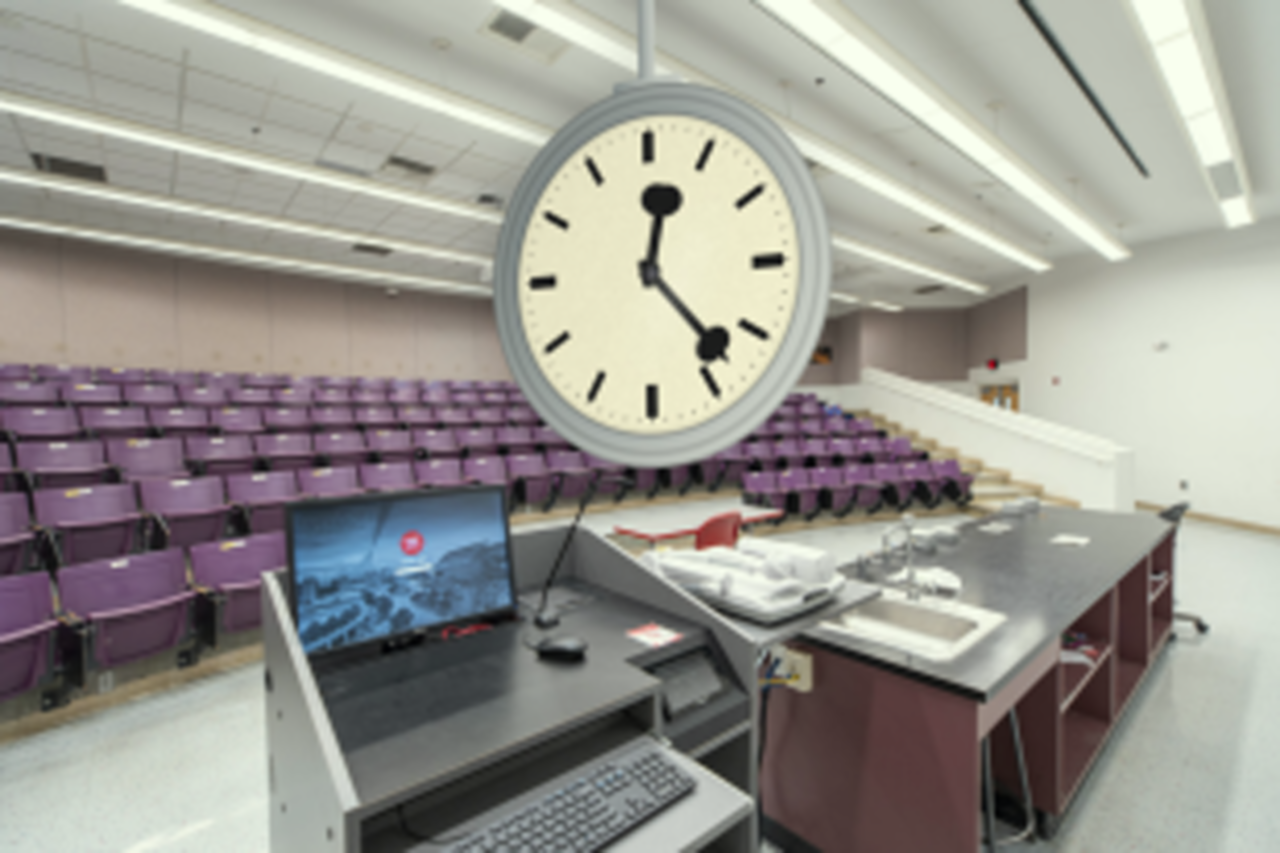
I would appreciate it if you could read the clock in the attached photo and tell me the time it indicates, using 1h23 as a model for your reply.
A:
12h23
